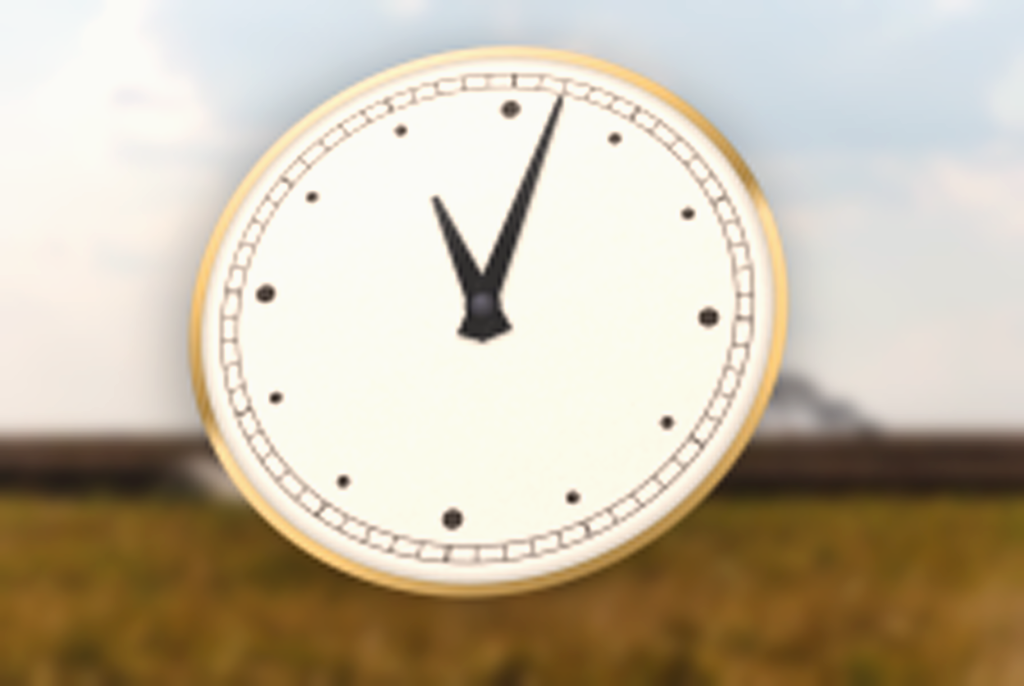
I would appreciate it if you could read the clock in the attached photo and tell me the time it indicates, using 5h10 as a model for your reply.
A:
11h02
